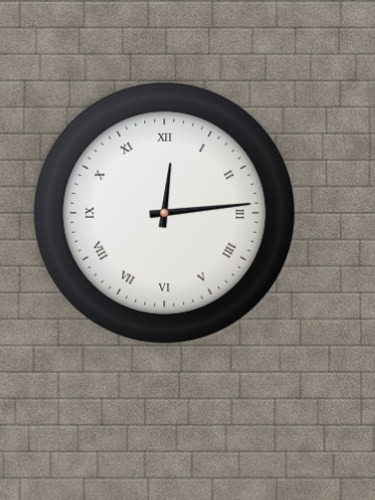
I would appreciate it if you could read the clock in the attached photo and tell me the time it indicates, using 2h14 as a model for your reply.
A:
12h14
